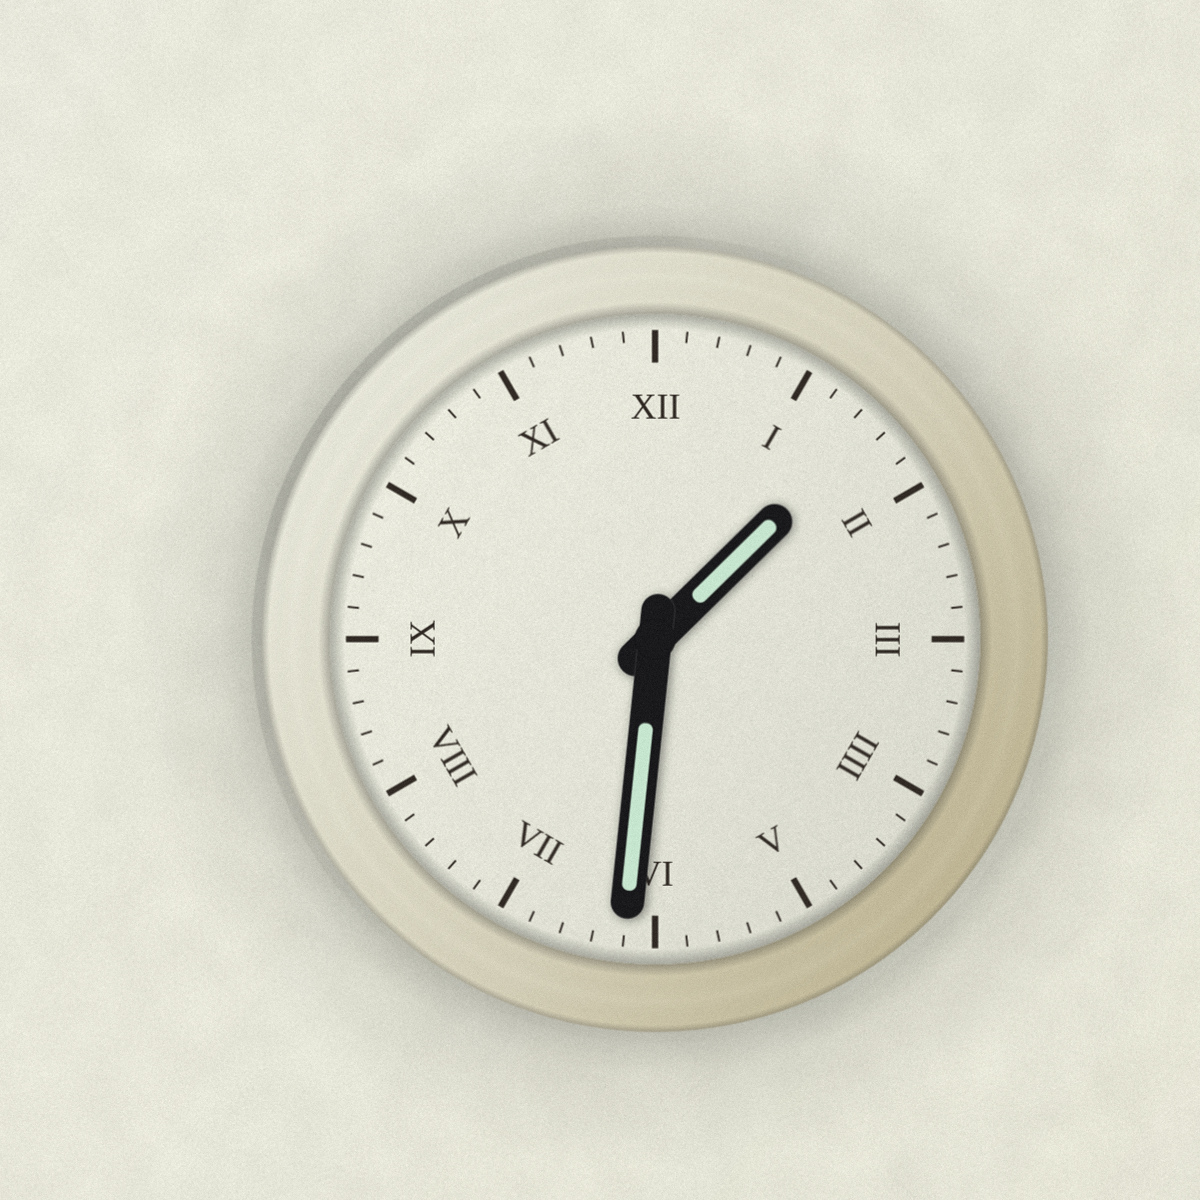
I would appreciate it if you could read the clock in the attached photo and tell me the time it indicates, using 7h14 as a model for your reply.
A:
1h31
